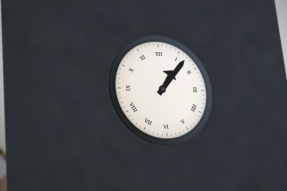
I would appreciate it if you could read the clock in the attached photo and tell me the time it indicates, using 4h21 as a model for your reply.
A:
1h07
